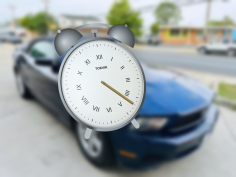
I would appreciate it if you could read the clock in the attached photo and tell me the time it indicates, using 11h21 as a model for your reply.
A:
4h22
